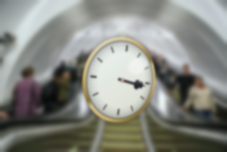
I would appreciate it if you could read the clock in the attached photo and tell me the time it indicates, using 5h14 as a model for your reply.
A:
3h16
